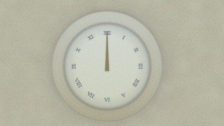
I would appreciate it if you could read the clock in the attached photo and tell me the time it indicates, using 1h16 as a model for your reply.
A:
12h00
